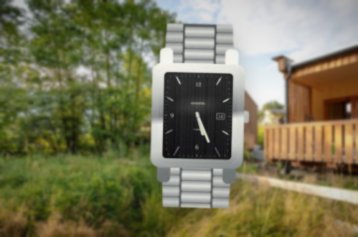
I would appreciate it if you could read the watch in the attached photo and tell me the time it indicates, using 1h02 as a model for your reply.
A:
5h26
